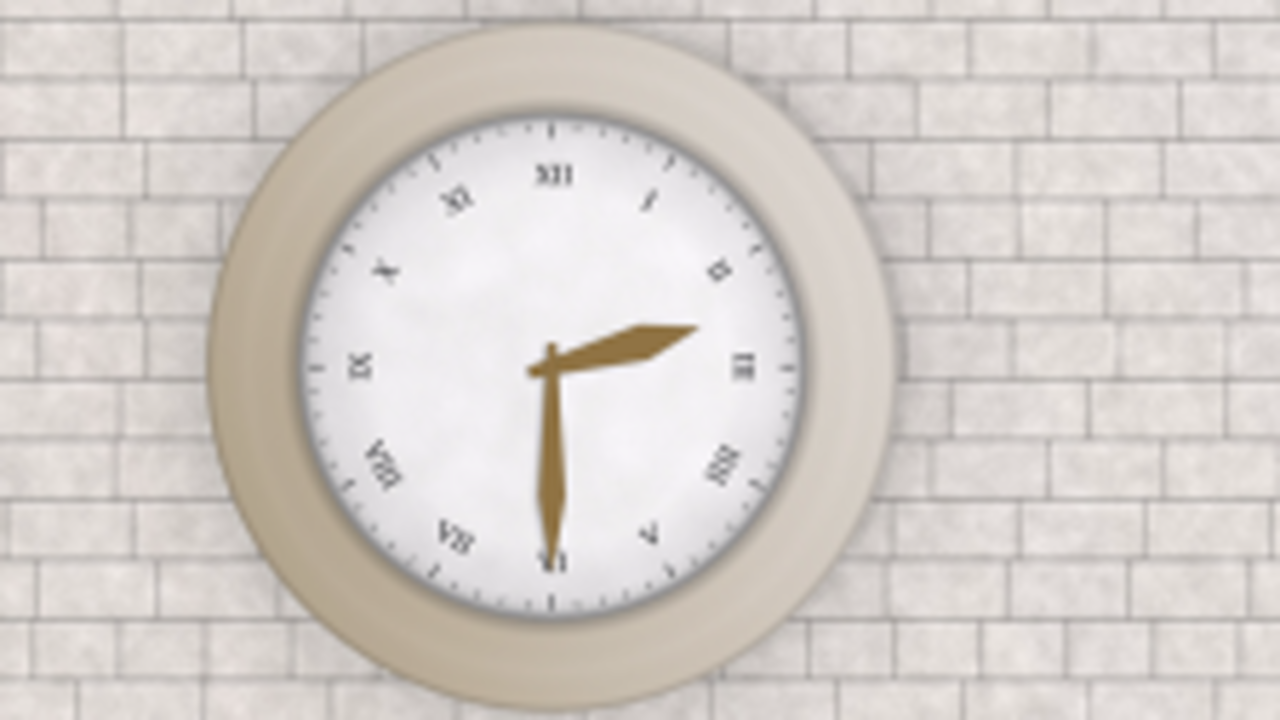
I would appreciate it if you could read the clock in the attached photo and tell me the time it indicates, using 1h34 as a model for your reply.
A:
2h30
